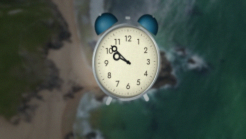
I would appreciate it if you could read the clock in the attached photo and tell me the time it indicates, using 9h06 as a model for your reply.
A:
9h52
